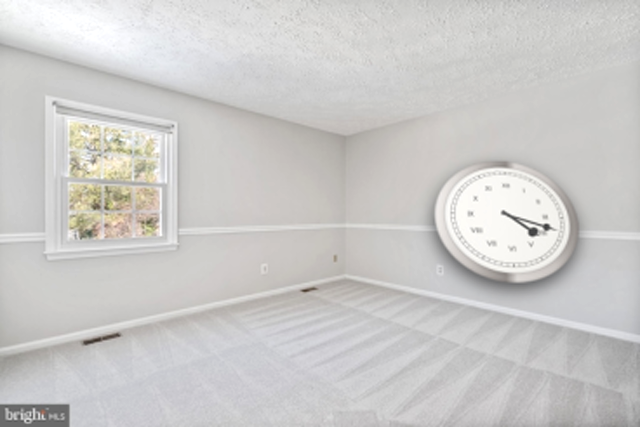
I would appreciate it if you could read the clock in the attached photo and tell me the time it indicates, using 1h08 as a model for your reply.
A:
4h18
